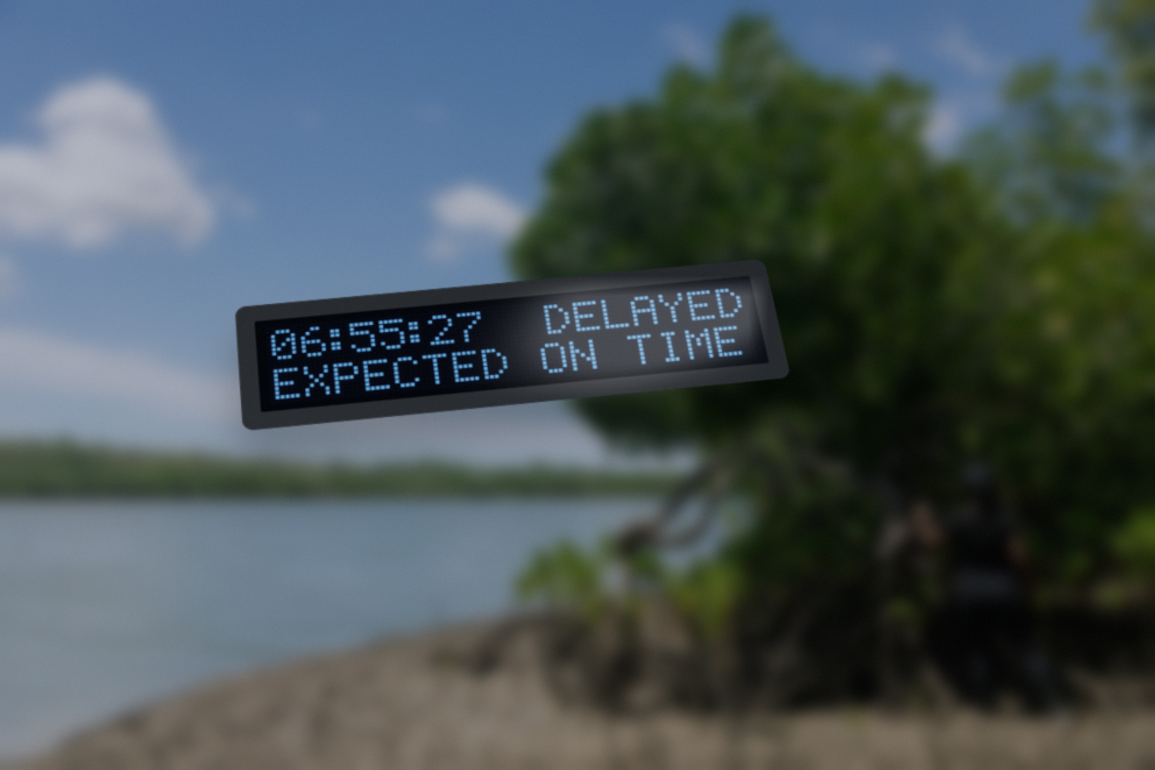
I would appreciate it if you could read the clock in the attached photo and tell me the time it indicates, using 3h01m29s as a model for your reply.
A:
6h55m27s
